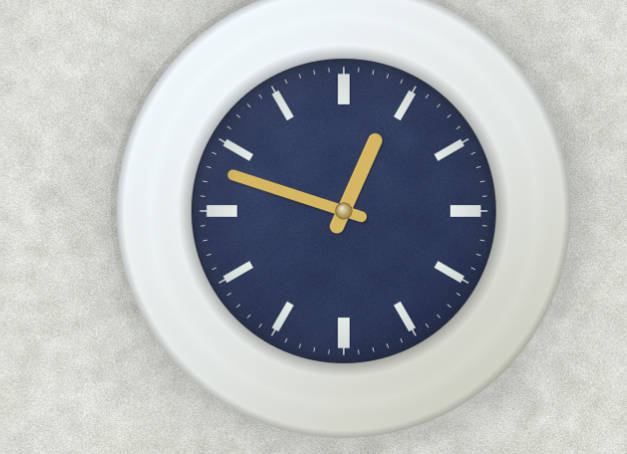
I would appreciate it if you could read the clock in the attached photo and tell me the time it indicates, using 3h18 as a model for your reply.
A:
12h48
